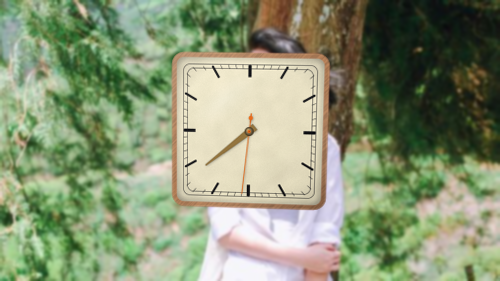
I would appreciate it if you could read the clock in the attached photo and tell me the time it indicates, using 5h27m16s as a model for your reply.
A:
7h38m31s
